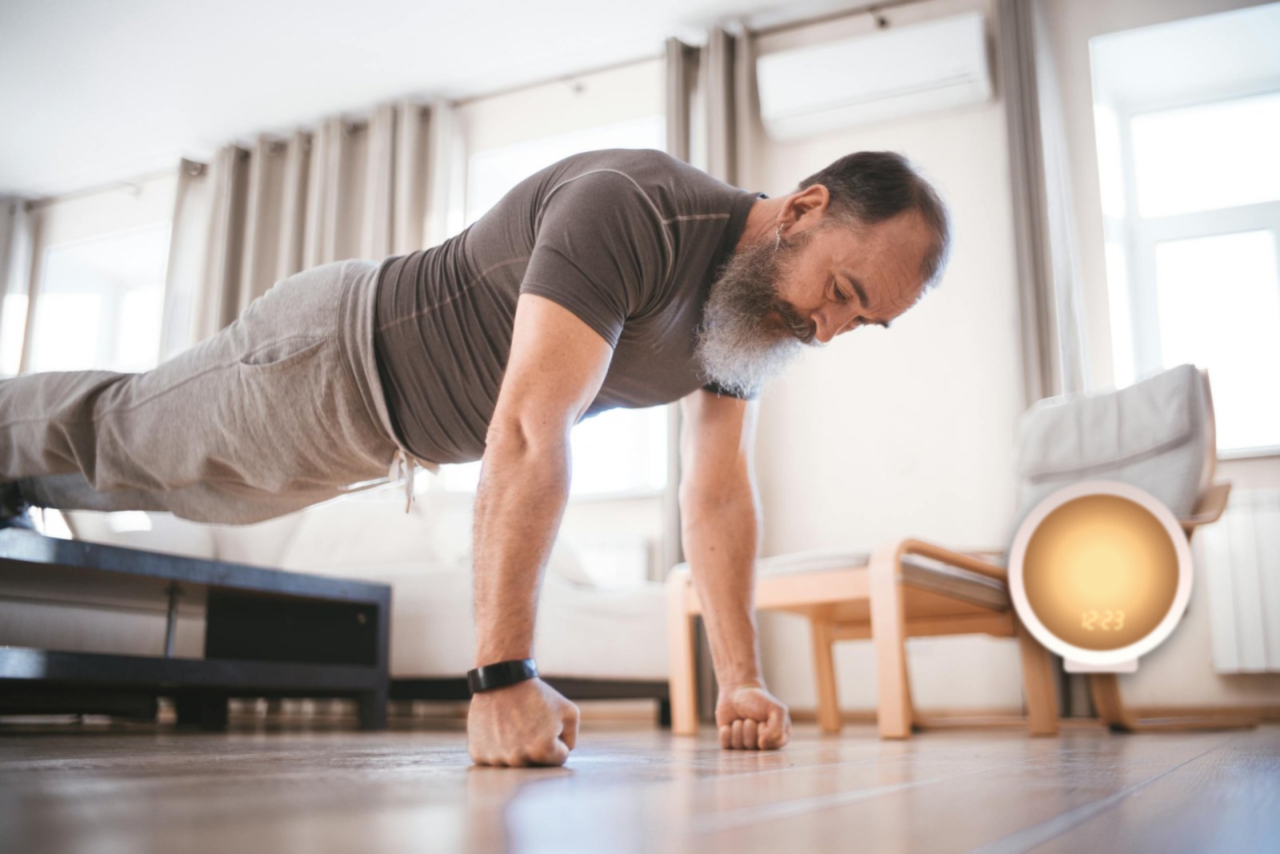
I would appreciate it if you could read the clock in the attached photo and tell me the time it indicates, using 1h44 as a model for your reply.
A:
12h23
